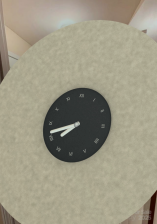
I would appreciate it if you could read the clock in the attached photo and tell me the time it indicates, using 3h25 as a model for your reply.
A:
7h42
